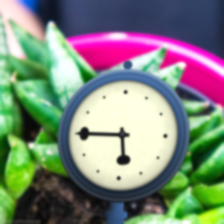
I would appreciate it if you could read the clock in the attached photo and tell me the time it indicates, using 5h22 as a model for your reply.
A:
5h45
